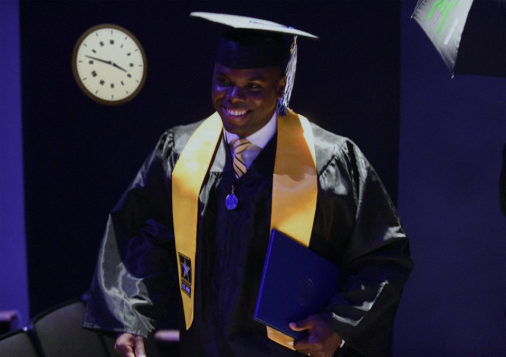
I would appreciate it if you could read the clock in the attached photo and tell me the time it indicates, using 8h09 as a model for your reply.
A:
3h47
